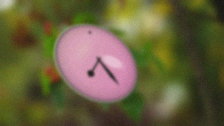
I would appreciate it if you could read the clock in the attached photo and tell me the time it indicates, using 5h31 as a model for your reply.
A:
7h26
